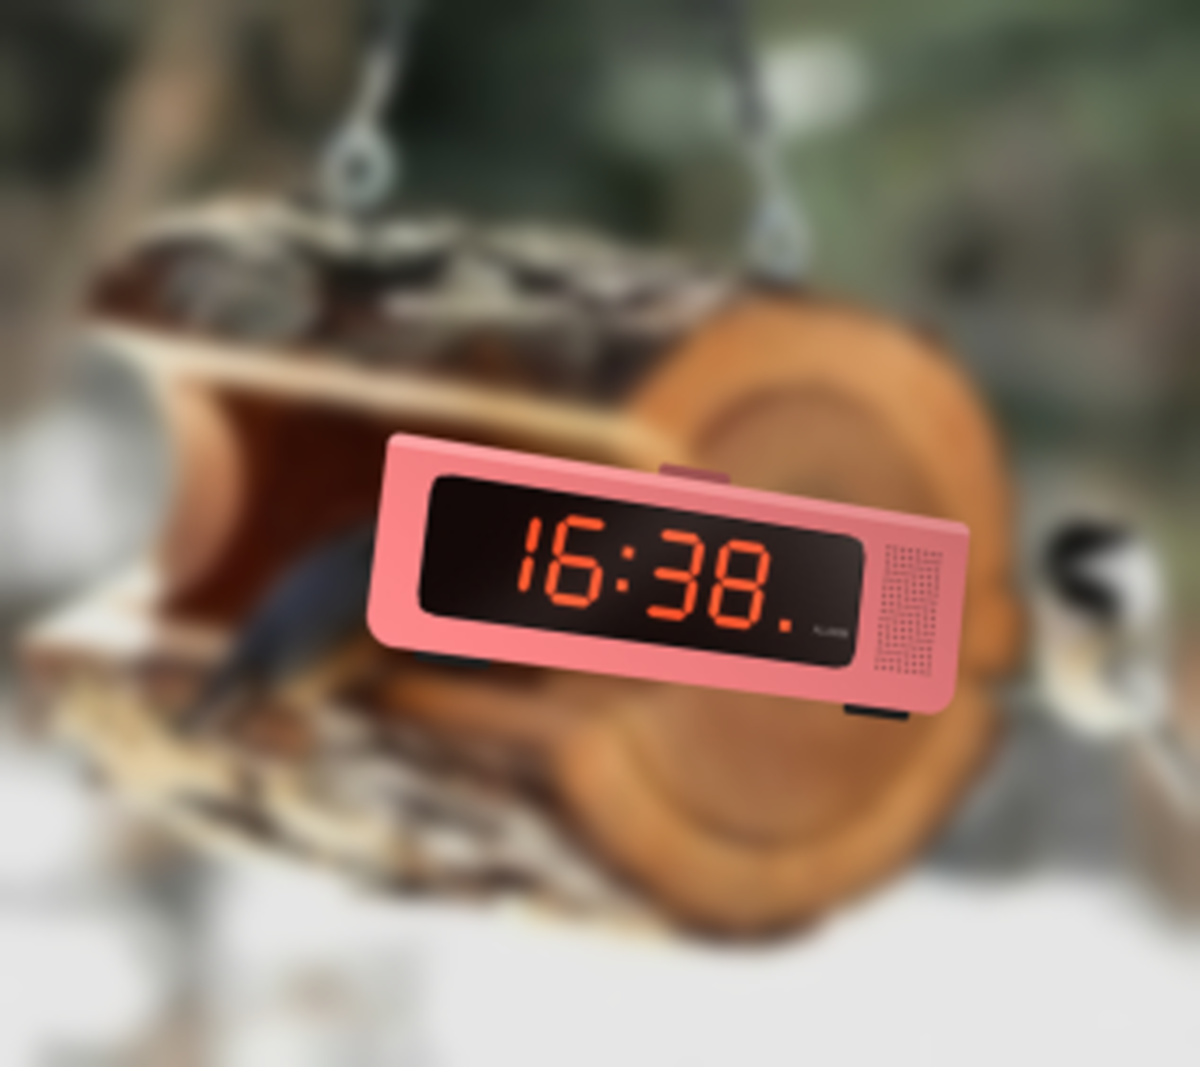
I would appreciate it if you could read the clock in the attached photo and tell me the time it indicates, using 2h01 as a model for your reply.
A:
16h38
